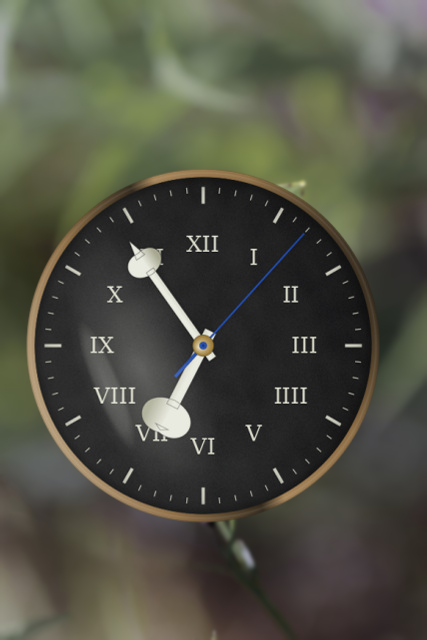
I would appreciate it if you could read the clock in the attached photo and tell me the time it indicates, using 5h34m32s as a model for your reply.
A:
6h54m07s
